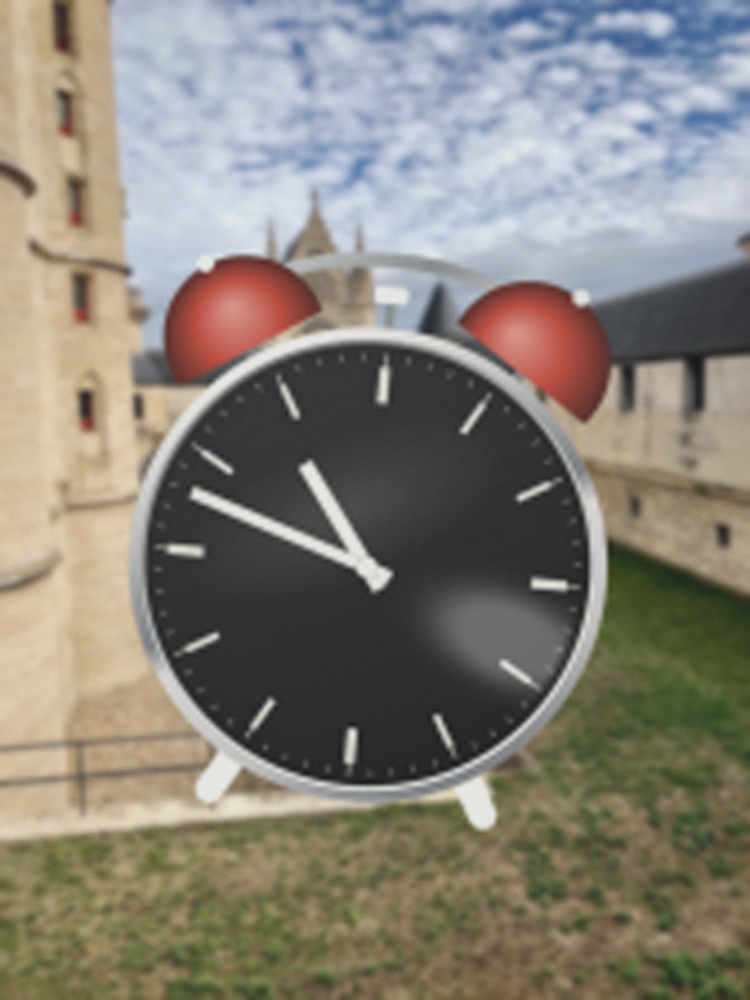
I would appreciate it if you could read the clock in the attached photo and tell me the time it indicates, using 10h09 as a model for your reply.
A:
10h48
